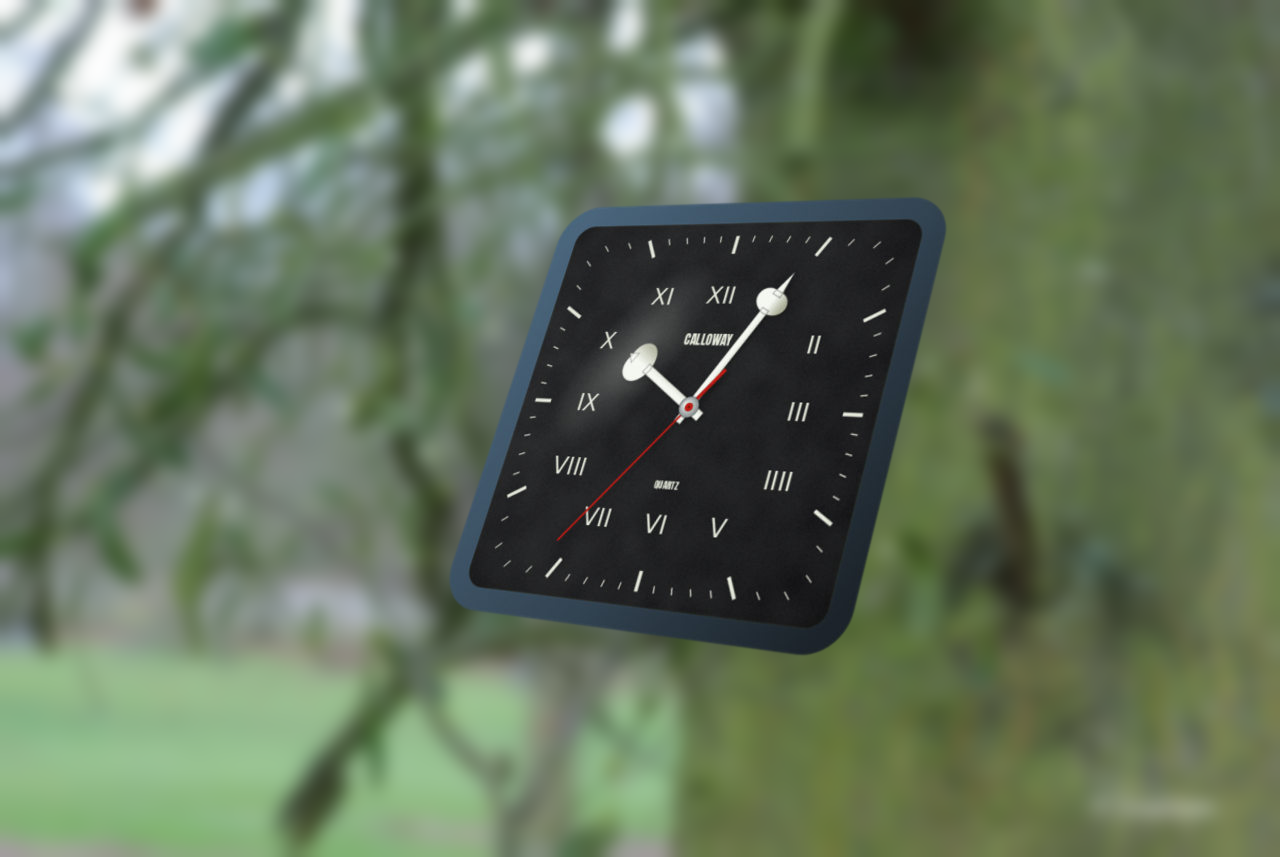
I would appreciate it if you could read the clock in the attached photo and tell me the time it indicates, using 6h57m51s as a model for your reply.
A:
10h04m36s
